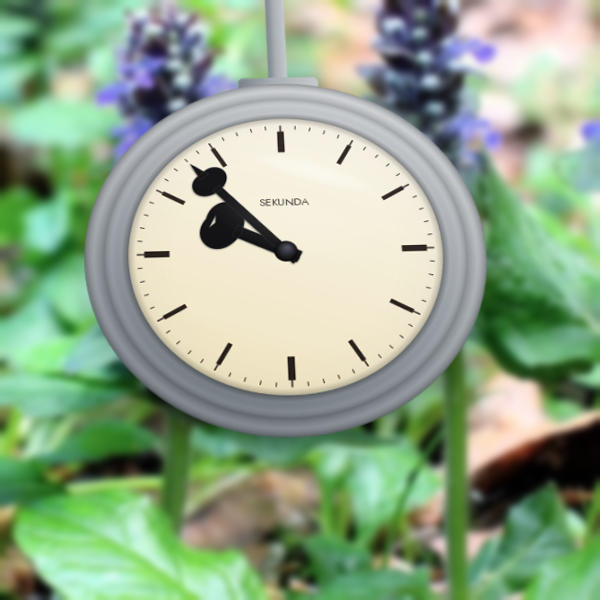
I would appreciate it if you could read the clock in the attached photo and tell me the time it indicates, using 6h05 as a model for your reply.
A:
9h53
